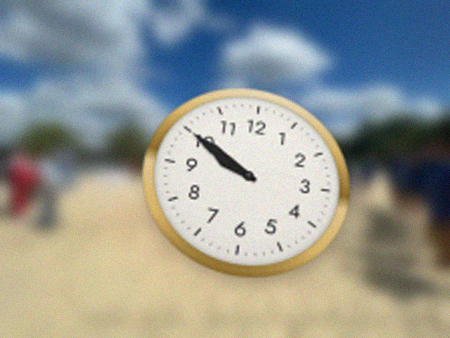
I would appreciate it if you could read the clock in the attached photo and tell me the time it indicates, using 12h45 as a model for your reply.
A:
9h50
